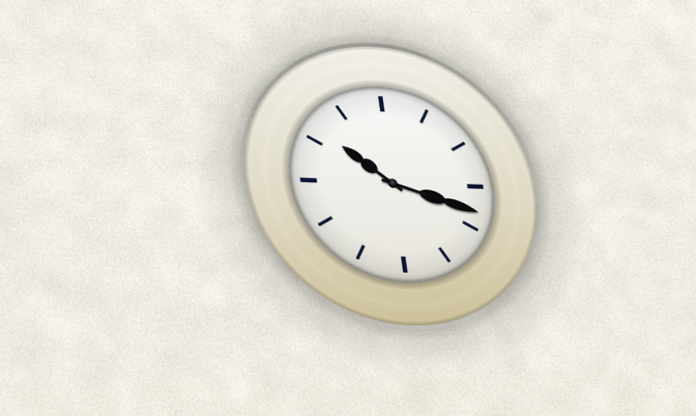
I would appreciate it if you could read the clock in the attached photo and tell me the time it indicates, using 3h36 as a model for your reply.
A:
10h18
